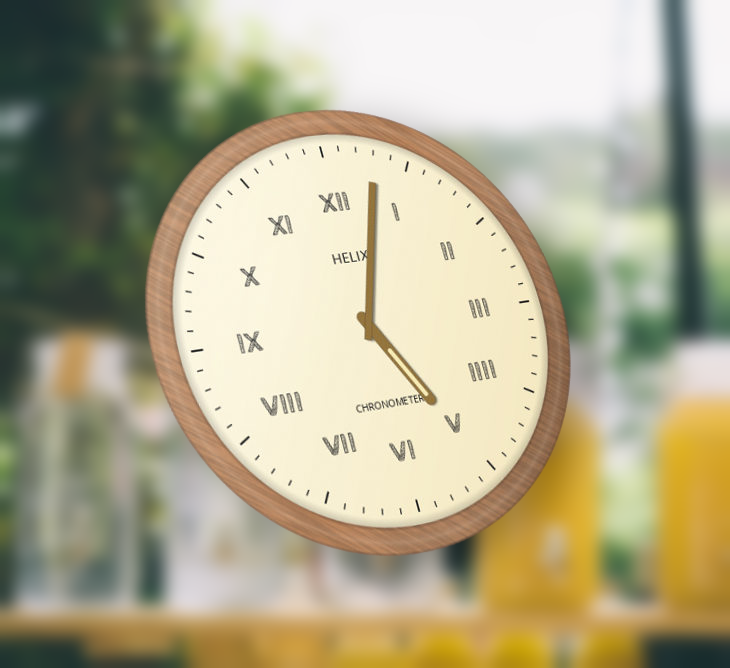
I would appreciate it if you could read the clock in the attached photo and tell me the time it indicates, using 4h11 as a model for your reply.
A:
5h03
